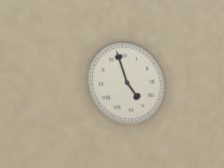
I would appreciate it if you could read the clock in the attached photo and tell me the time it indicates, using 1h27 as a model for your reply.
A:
4h58
